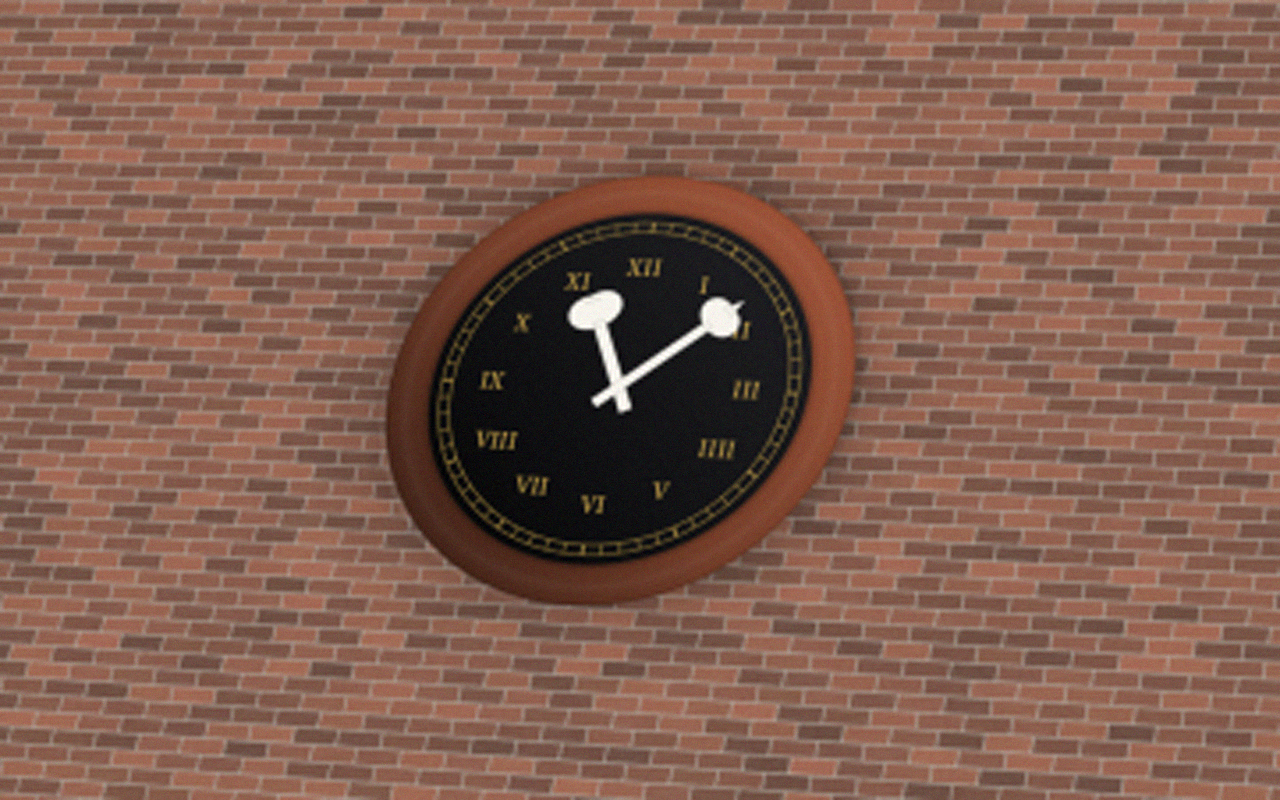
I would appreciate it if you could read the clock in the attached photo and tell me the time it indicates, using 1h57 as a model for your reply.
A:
11h08
